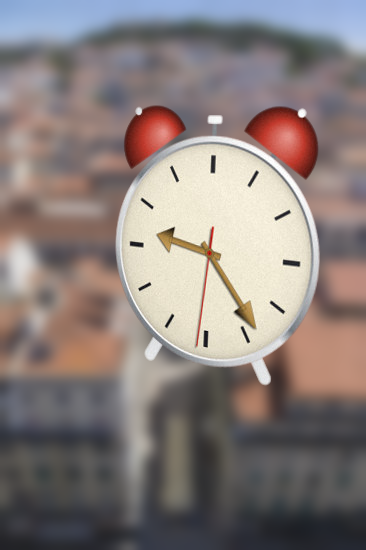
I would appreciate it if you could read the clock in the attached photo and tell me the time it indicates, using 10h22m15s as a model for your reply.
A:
9h23m31s
